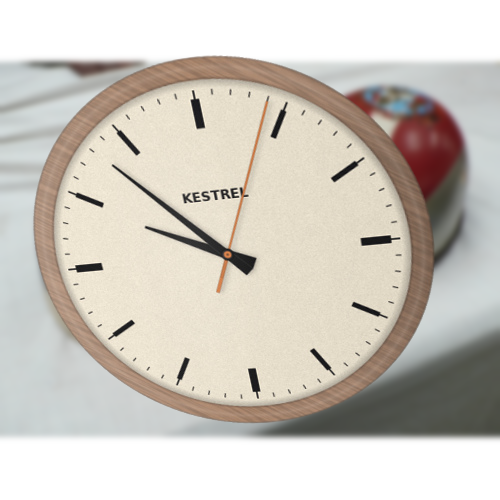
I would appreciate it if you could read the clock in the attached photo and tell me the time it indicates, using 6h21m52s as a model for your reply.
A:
9h53m04s
